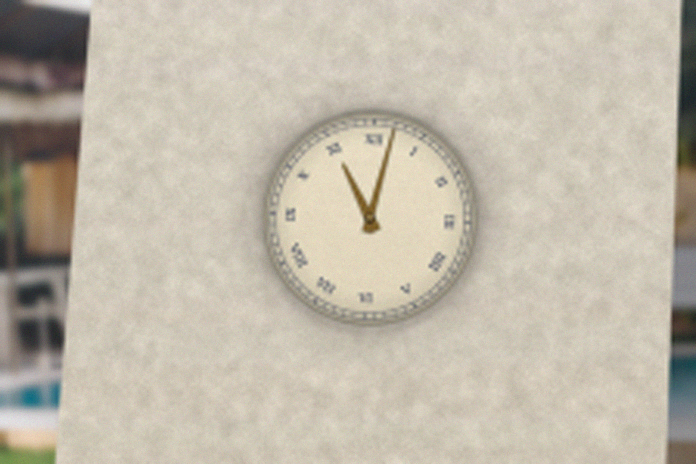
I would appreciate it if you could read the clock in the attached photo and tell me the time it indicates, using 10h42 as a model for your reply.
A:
11h02
